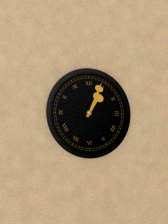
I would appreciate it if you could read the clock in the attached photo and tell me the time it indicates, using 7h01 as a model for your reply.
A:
1h04
